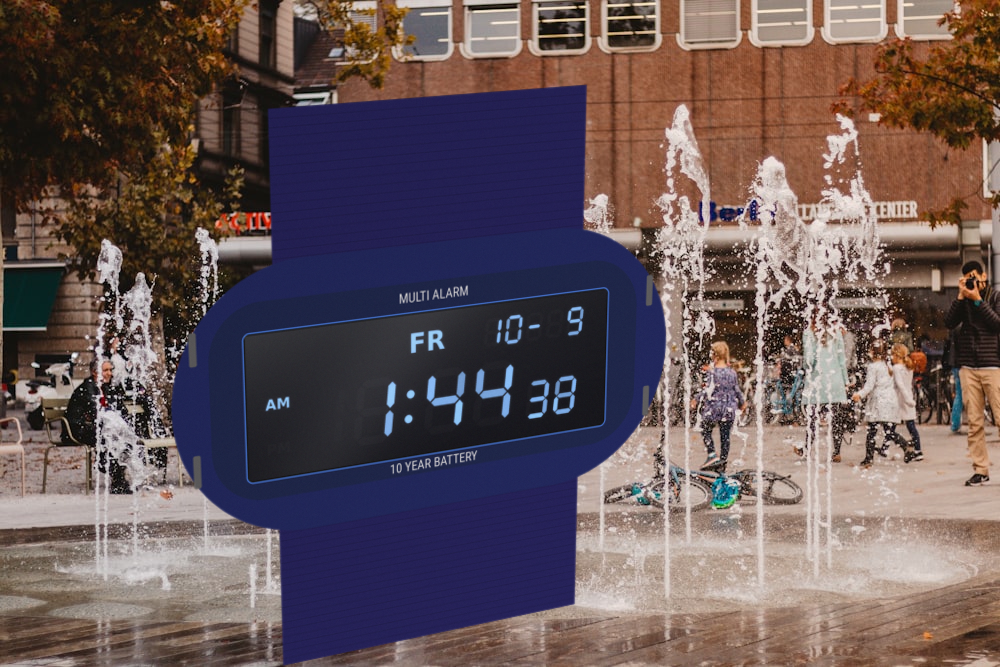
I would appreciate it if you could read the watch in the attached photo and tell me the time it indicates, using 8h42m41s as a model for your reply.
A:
1h44m38s
